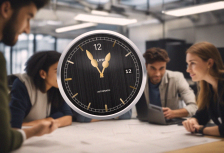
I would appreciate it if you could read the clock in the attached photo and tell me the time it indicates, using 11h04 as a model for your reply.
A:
12h56
